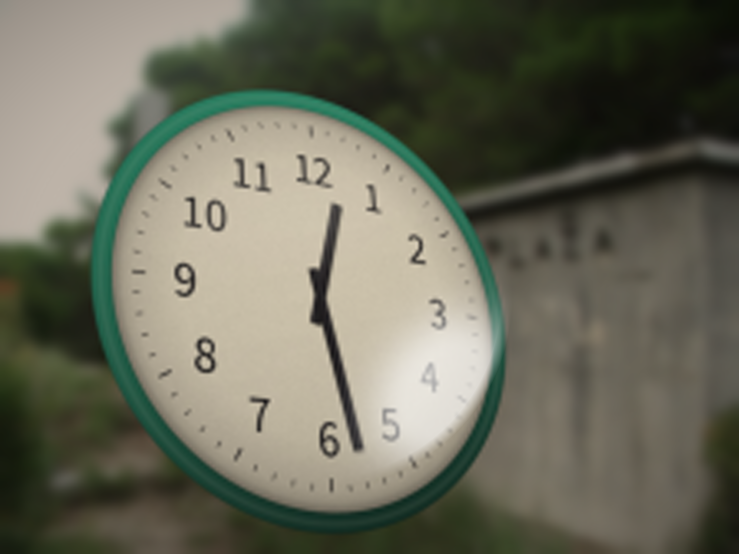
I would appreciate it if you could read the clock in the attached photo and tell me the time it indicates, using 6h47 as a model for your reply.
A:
12h28
